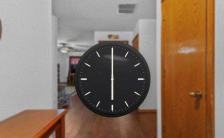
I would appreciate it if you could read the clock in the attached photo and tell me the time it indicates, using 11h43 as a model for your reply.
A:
6h00
